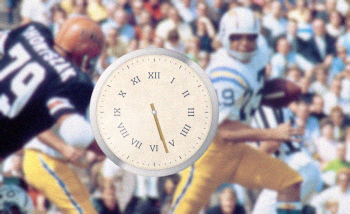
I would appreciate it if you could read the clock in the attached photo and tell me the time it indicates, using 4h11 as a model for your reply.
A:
5h27
